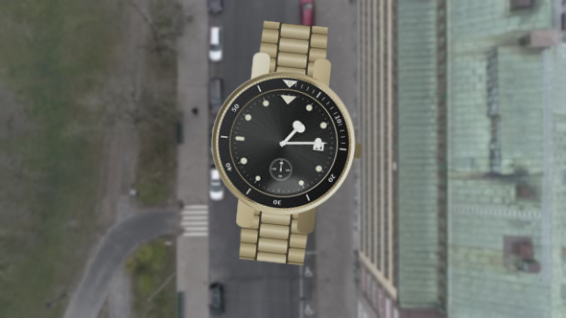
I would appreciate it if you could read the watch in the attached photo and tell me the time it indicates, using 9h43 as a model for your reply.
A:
1h14
